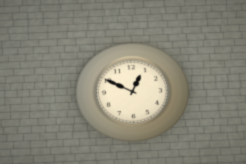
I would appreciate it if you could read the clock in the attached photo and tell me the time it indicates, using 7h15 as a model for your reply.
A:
12h50
